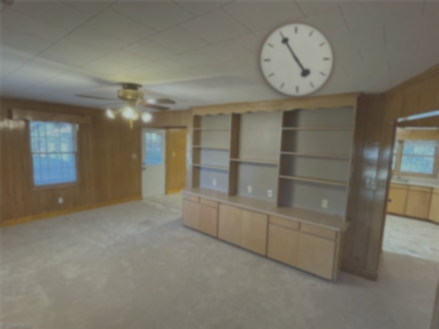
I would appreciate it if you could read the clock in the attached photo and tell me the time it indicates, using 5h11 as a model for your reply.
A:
4h55
